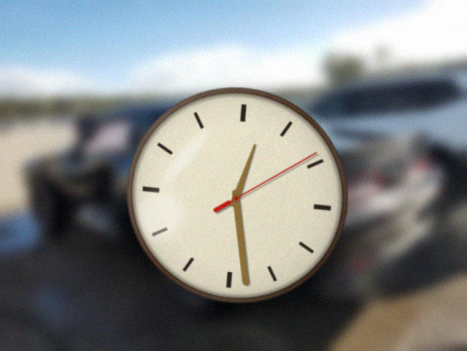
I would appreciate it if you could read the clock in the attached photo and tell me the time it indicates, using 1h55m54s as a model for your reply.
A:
12h28m09s
